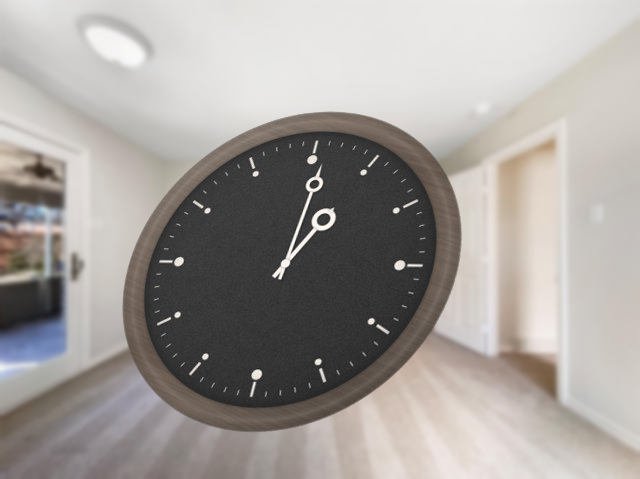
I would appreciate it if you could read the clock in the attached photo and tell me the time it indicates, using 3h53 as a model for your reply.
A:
1h01
